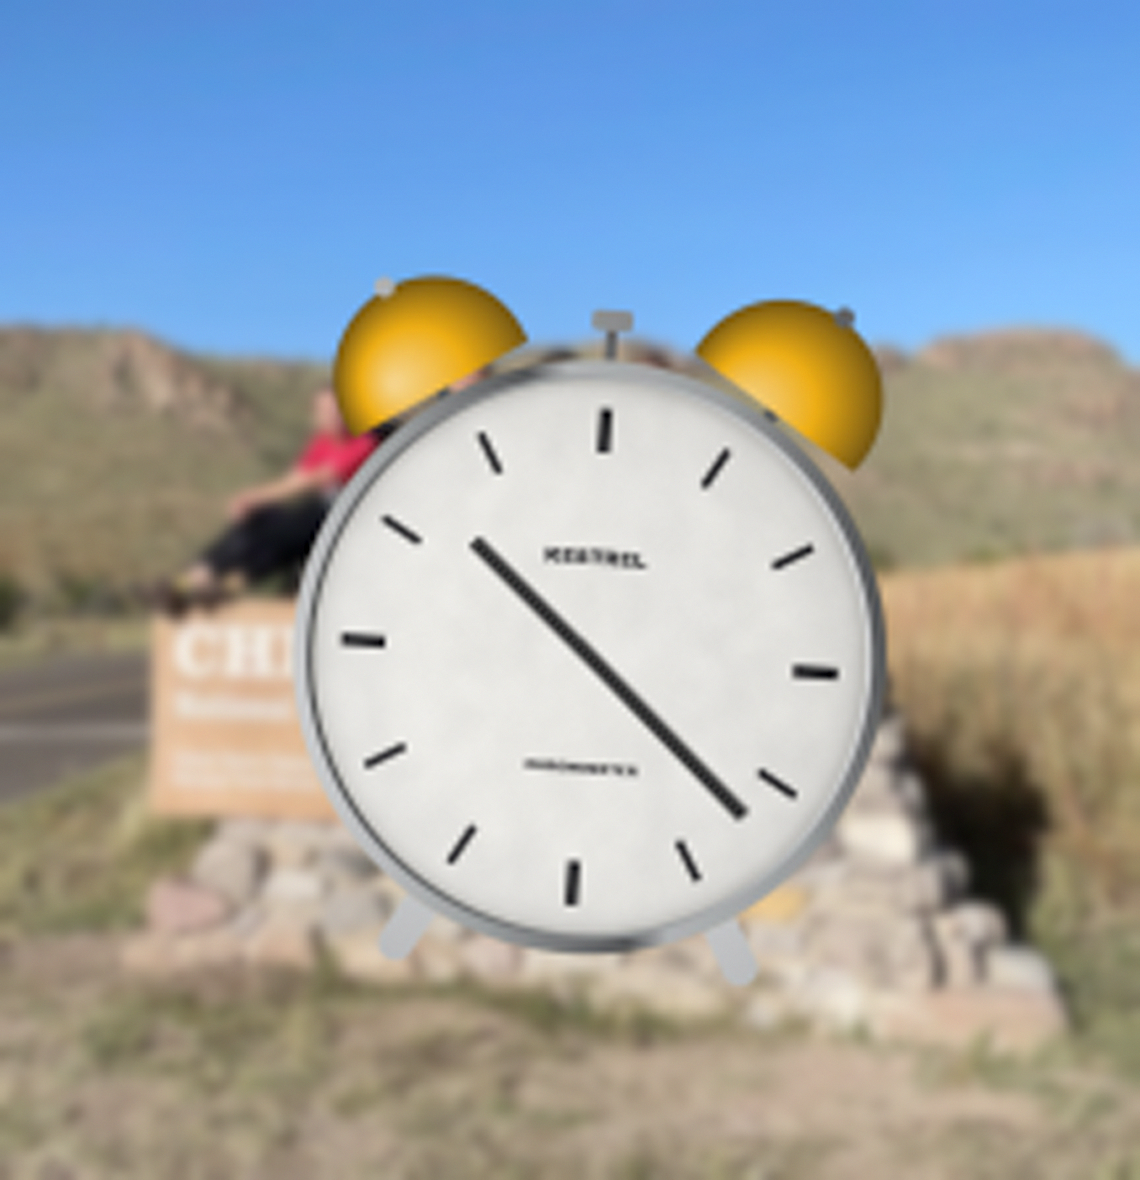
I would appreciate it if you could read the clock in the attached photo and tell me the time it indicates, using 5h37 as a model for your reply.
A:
10h22
